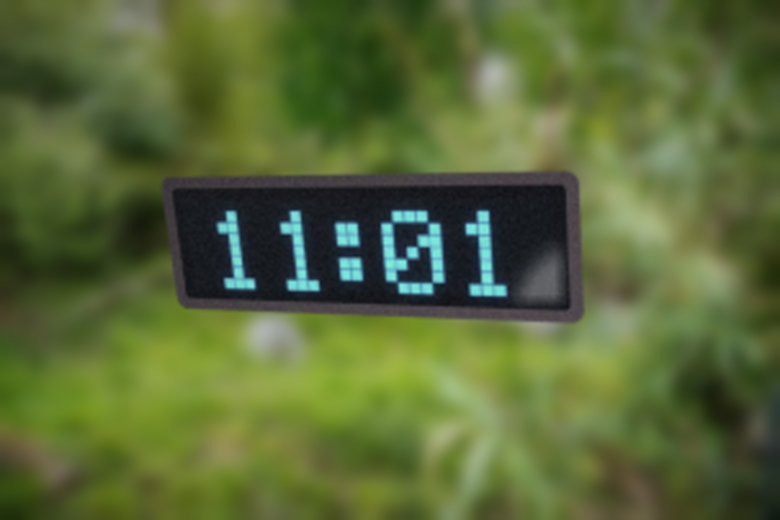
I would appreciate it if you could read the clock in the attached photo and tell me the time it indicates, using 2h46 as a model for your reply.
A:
11h01
